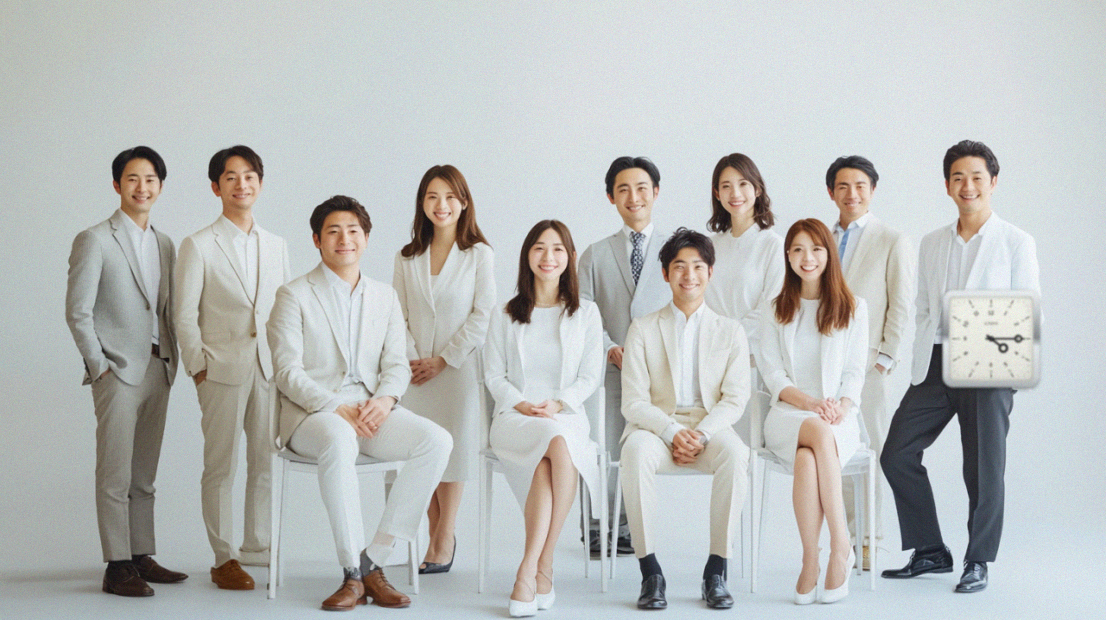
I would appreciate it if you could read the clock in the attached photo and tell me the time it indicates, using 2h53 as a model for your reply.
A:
4h15
